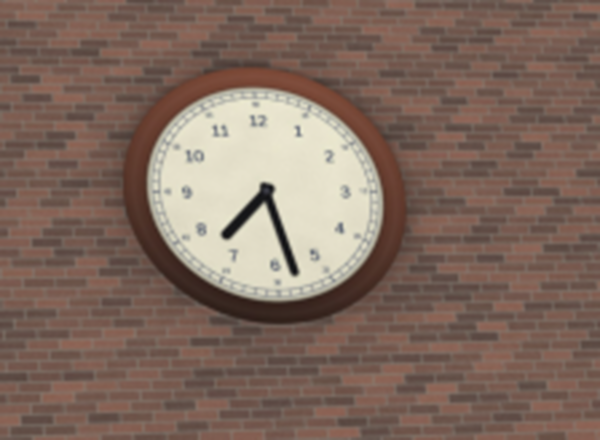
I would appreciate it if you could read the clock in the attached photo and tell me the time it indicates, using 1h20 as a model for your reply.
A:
7h28
